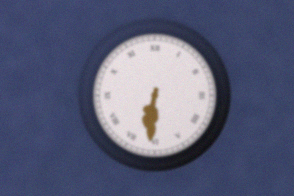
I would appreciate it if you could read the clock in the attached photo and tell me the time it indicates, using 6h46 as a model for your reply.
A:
6h31
